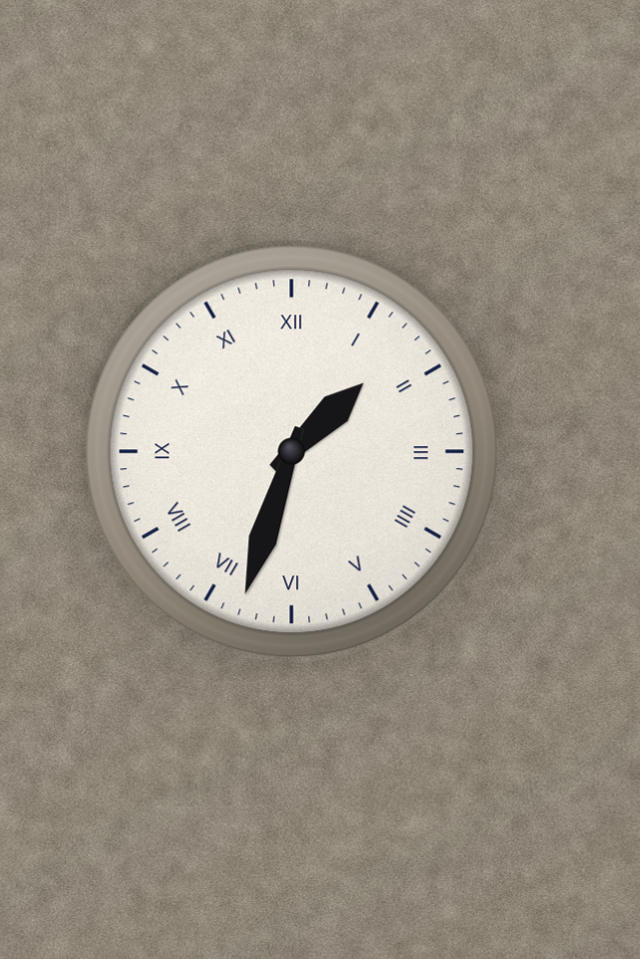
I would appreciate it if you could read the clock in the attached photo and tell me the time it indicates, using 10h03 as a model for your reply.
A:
1h33
